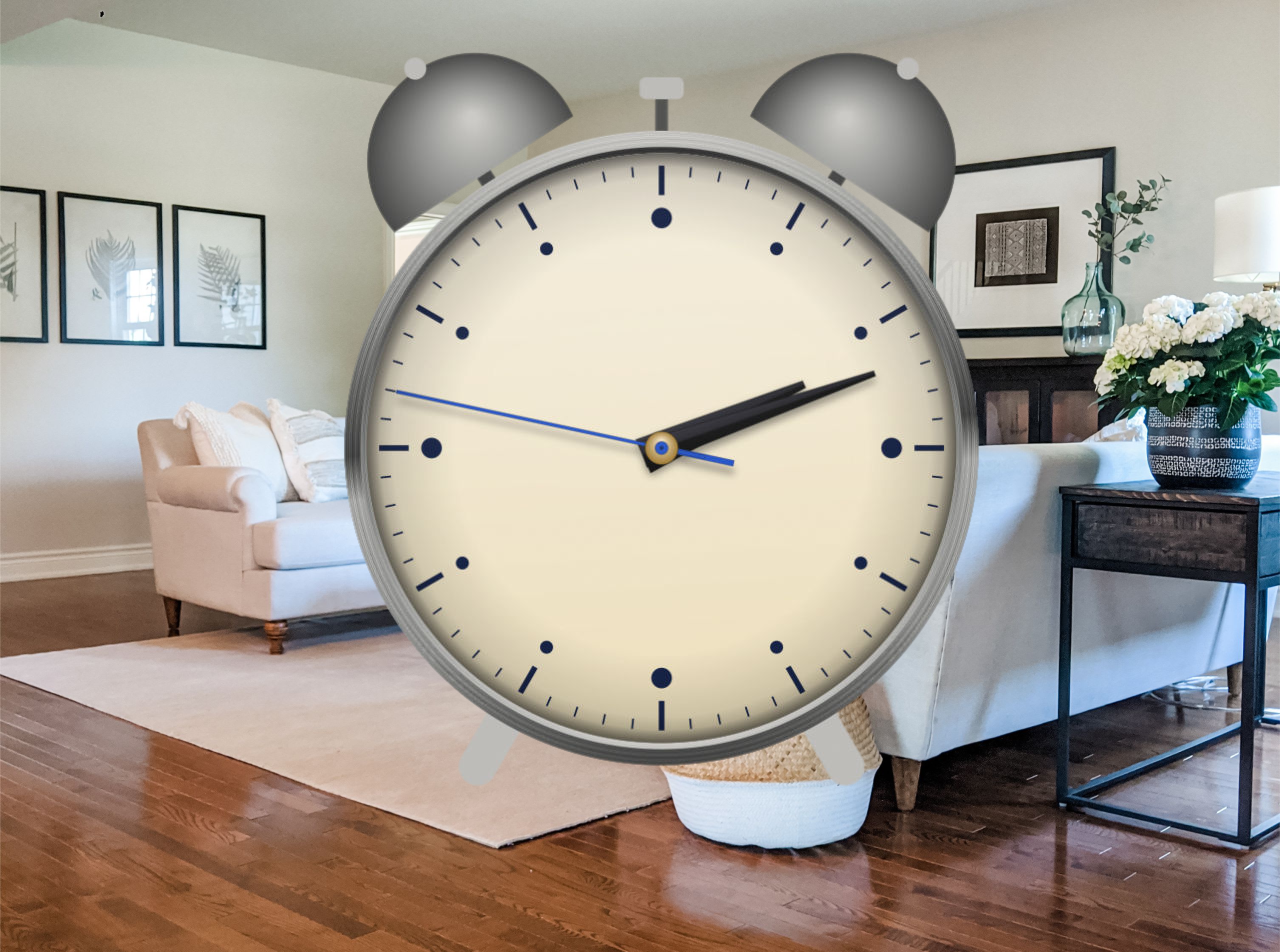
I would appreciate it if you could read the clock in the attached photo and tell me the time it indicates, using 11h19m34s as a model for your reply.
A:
2h11m47s
